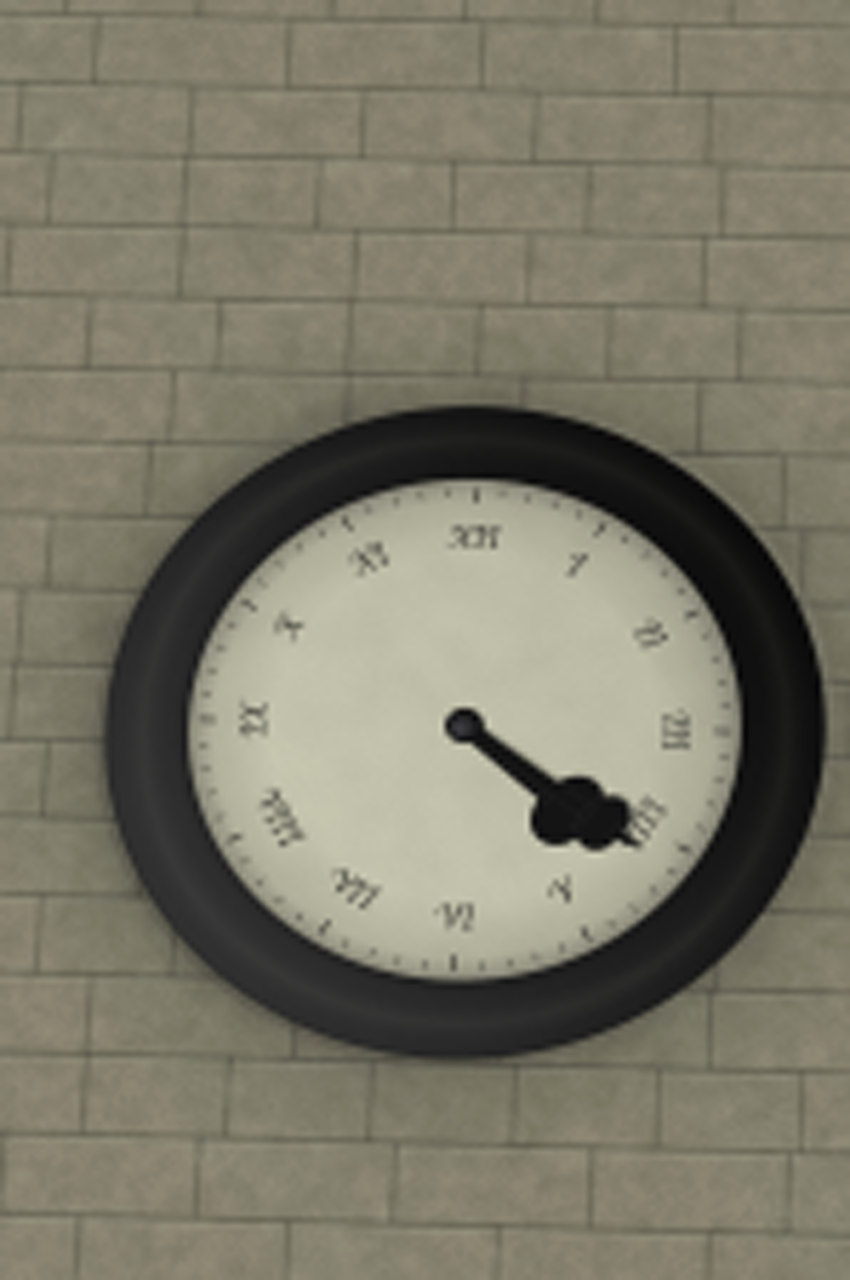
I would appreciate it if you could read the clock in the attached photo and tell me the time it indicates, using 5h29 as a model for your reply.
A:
4h21
